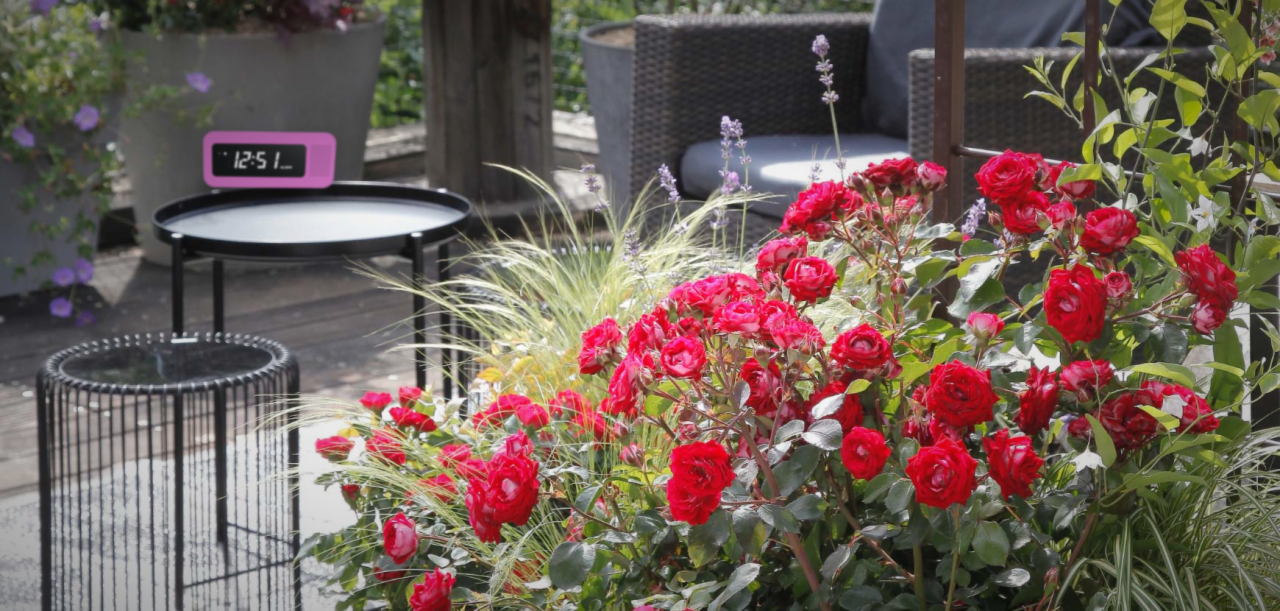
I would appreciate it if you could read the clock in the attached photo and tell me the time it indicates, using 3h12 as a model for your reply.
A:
12h51
